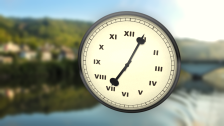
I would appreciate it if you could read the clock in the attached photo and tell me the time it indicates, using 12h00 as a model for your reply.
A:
7h04
